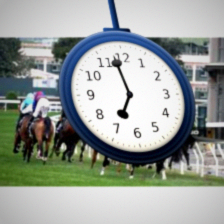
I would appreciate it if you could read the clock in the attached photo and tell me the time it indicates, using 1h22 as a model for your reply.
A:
6h58
